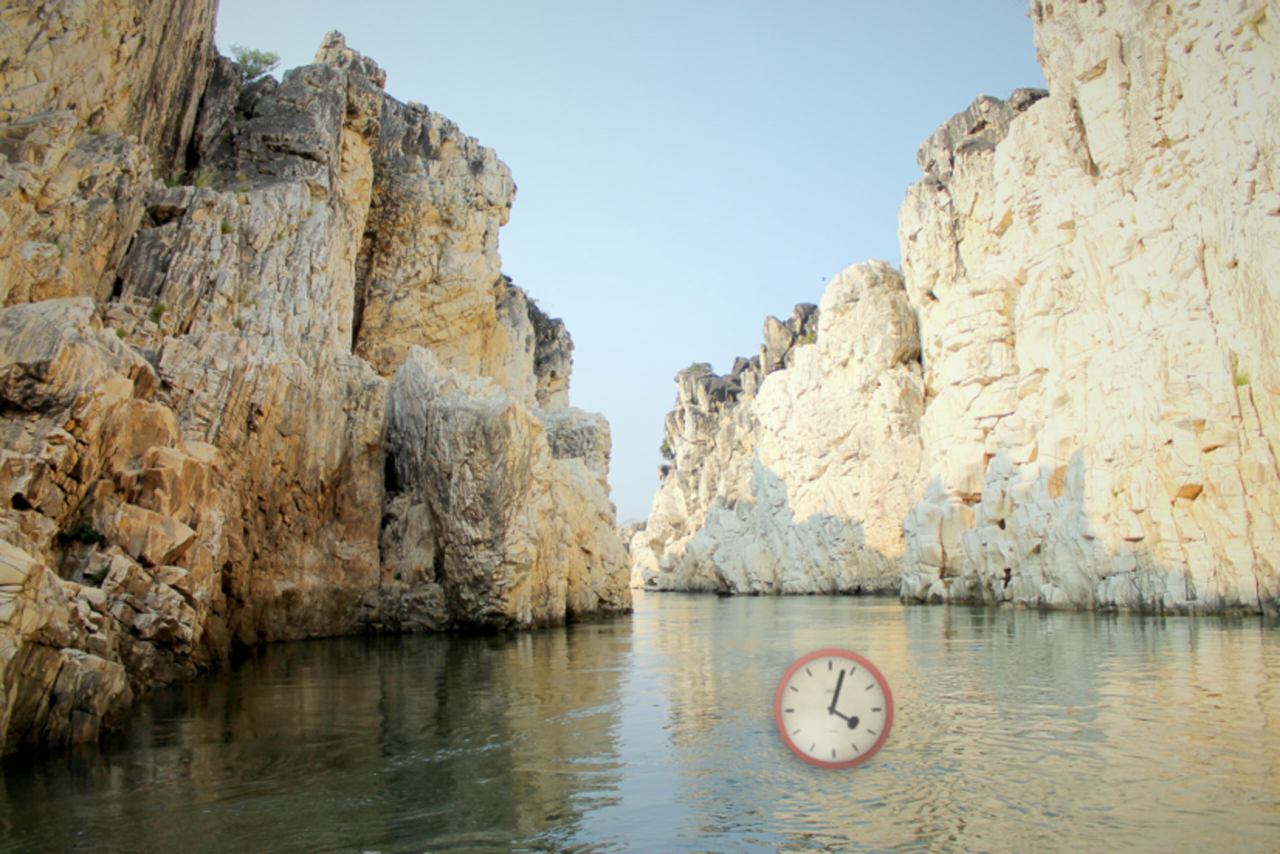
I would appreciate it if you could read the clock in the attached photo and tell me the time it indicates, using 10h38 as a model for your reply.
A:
4h03
